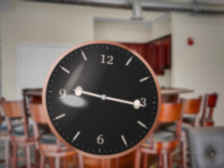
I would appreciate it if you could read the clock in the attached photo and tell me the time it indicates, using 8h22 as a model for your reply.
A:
9h16
